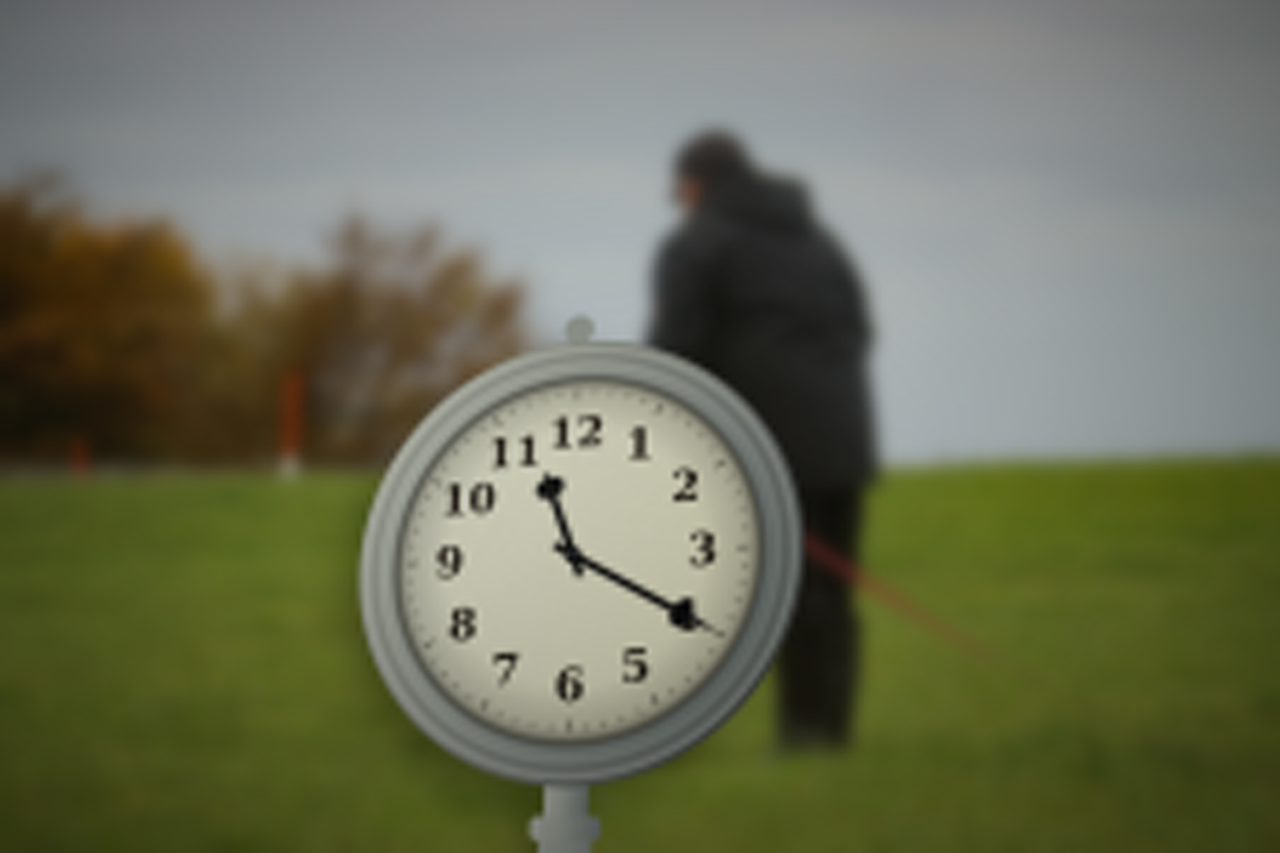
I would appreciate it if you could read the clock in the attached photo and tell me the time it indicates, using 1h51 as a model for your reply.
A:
11h20
